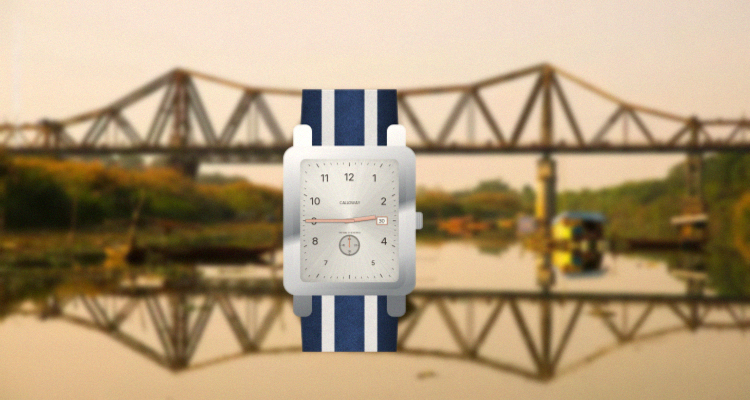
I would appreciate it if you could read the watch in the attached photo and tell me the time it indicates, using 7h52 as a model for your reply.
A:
2h45
